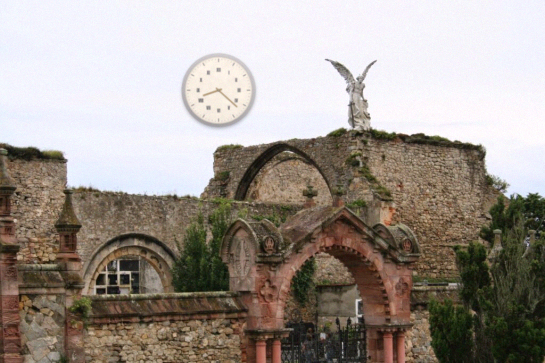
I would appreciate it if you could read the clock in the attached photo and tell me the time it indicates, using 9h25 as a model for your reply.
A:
8h22
